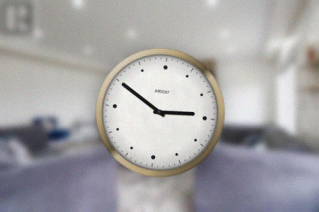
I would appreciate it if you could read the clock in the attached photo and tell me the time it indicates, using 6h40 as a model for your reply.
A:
2h50
